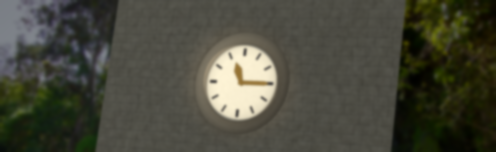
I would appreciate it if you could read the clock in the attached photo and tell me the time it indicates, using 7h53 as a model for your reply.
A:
11h15
